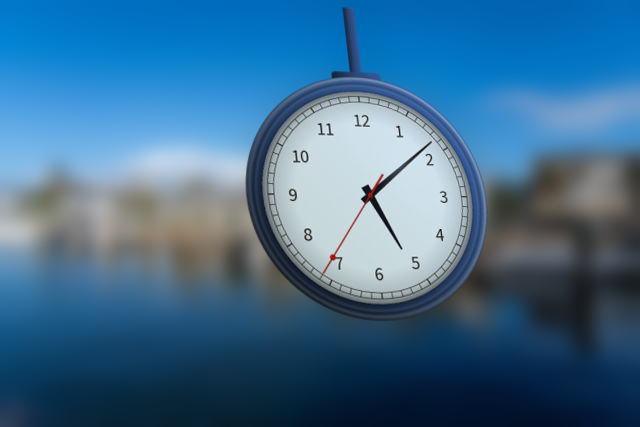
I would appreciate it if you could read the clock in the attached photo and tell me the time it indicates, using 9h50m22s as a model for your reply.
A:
5h08m36s
